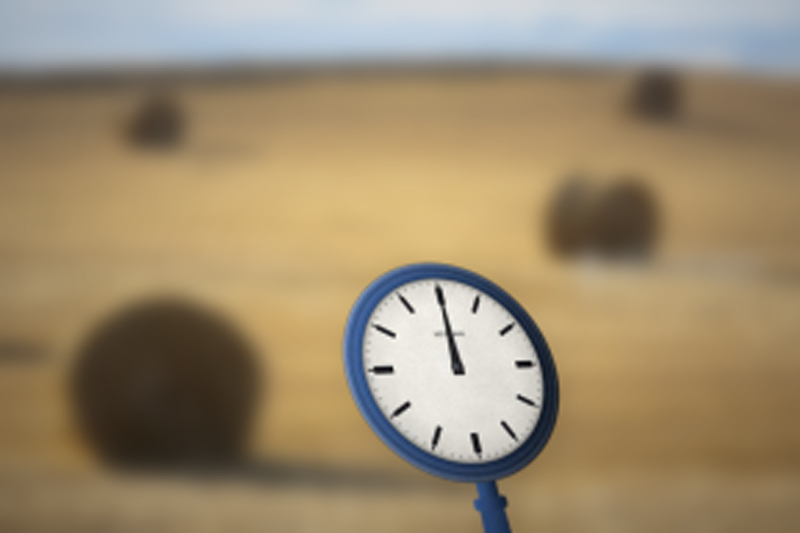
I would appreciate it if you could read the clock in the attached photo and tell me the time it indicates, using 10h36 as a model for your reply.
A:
12h00
